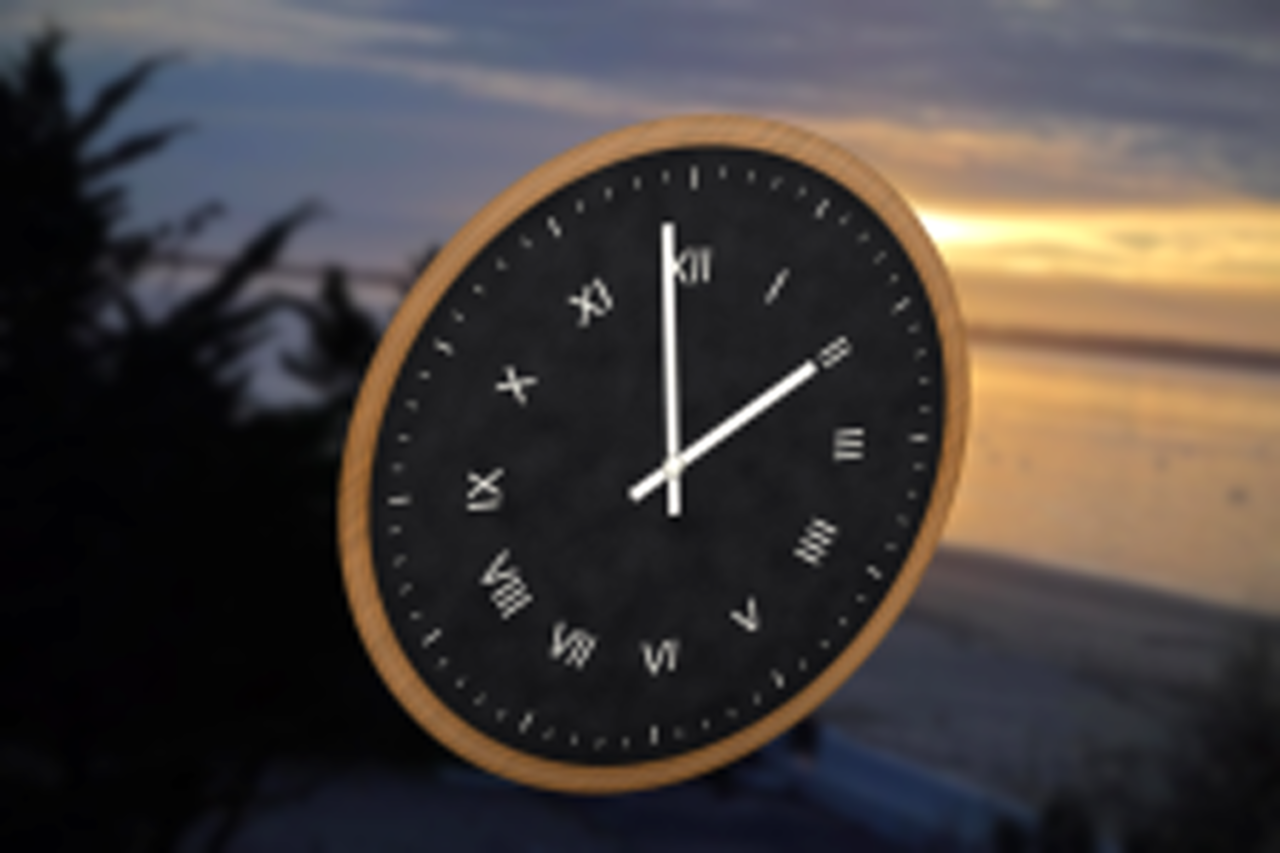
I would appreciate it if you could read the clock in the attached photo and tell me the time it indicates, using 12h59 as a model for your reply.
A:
1h59
